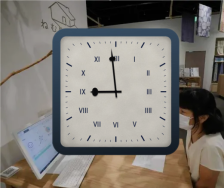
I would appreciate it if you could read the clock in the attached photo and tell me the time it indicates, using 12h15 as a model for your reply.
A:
8h59
